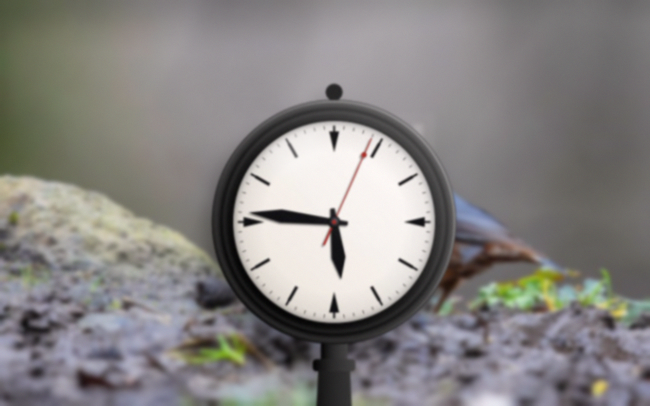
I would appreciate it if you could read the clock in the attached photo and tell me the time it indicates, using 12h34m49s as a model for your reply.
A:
5h46m04s
